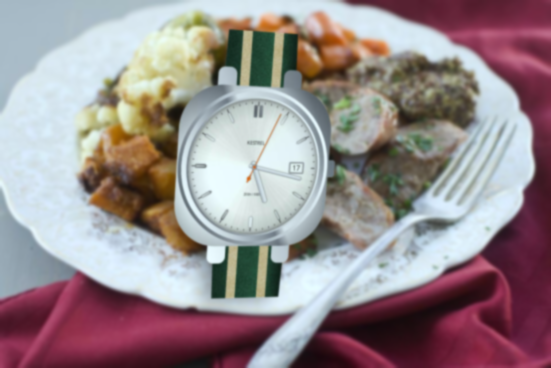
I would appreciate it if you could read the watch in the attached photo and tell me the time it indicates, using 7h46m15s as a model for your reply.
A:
5h17m04s
